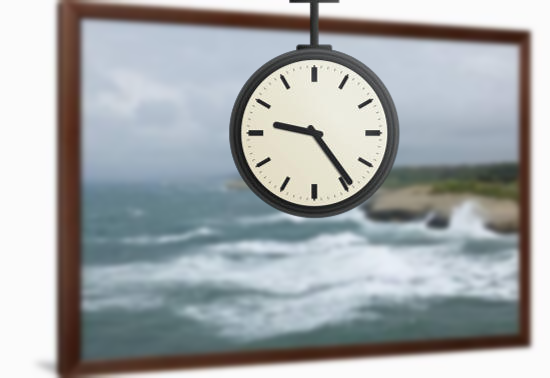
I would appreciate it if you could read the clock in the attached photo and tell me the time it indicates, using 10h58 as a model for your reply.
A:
9h24
